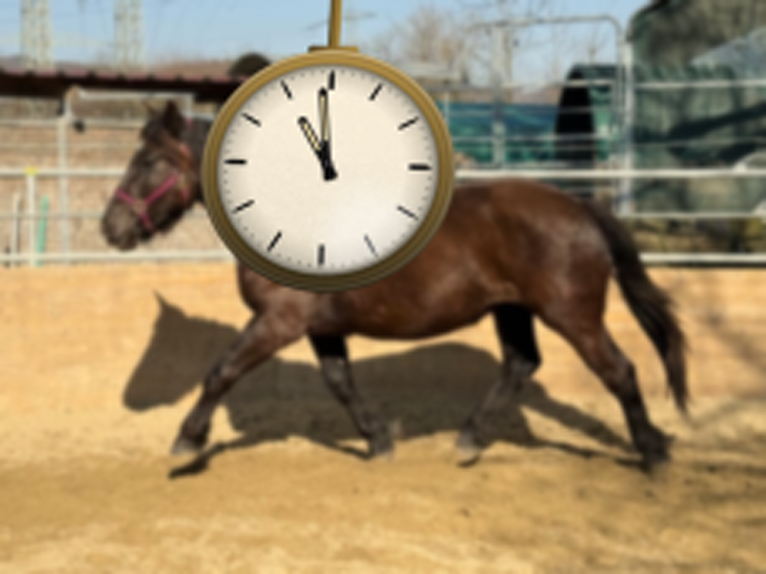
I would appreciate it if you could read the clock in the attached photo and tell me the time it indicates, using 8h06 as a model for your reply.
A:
10h59
